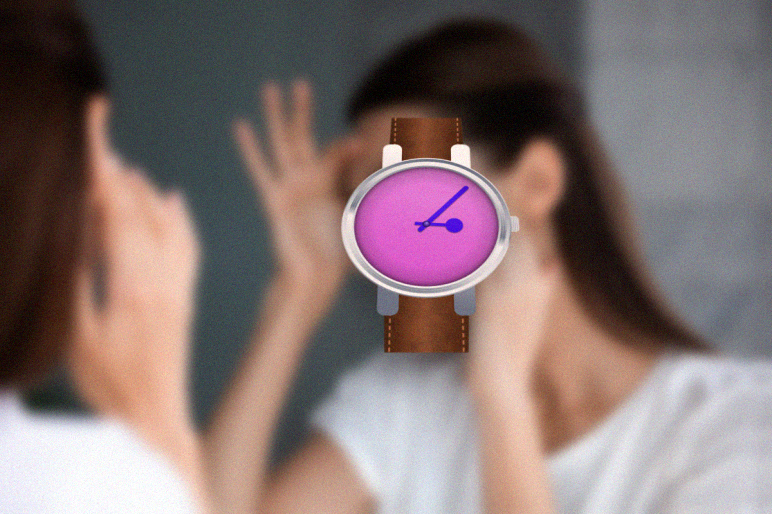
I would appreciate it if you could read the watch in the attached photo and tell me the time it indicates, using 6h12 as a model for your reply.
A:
3h07
